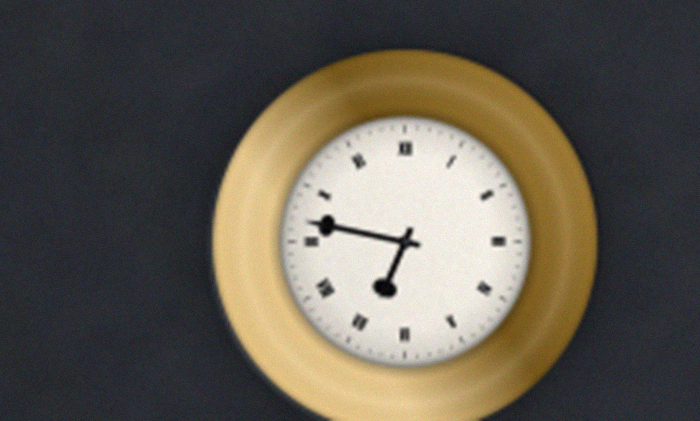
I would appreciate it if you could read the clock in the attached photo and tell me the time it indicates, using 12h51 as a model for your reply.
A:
6h47
